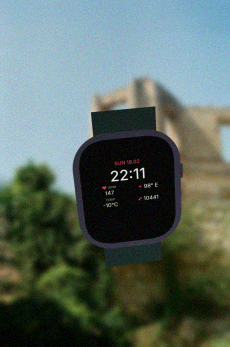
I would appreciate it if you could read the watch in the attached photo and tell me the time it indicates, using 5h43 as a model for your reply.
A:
22h11
